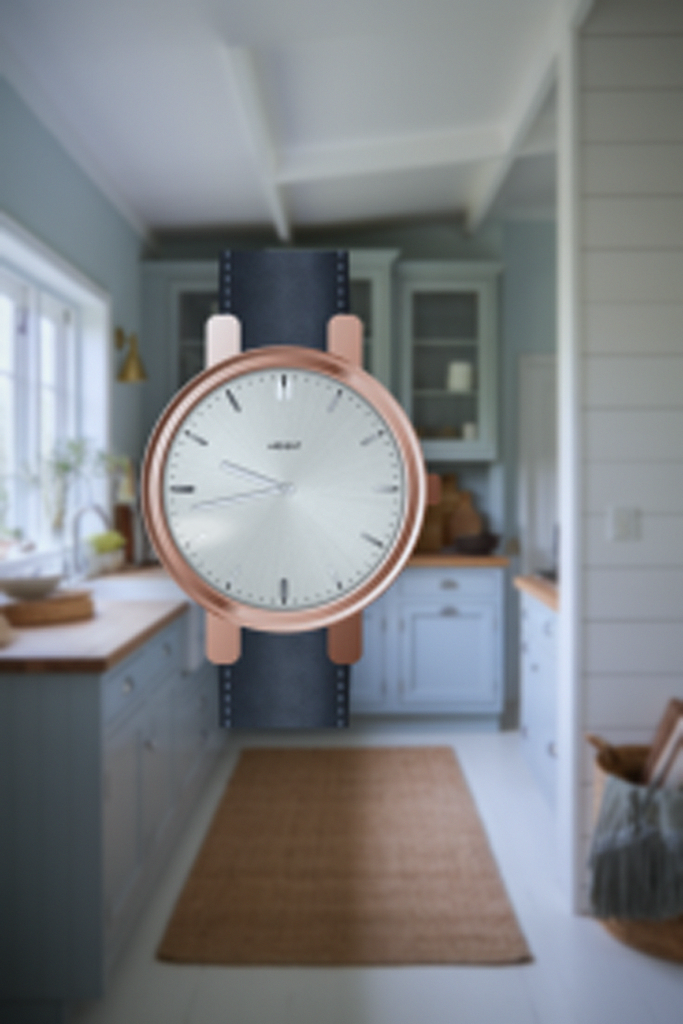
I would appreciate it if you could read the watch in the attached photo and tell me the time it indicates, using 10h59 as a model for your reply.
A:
9h43
